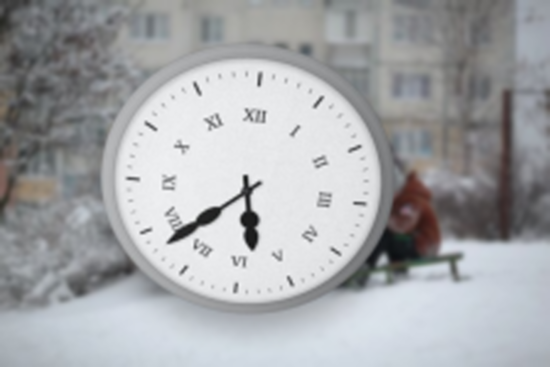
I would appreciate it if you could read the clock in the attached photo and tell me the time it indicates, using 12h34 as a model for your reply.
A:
5h38
